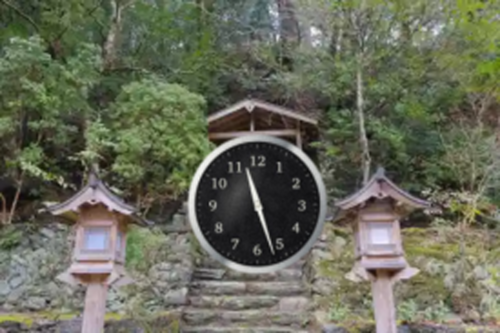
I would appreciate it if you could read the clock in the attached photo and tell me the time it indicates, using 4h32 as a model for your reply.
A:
11h27
